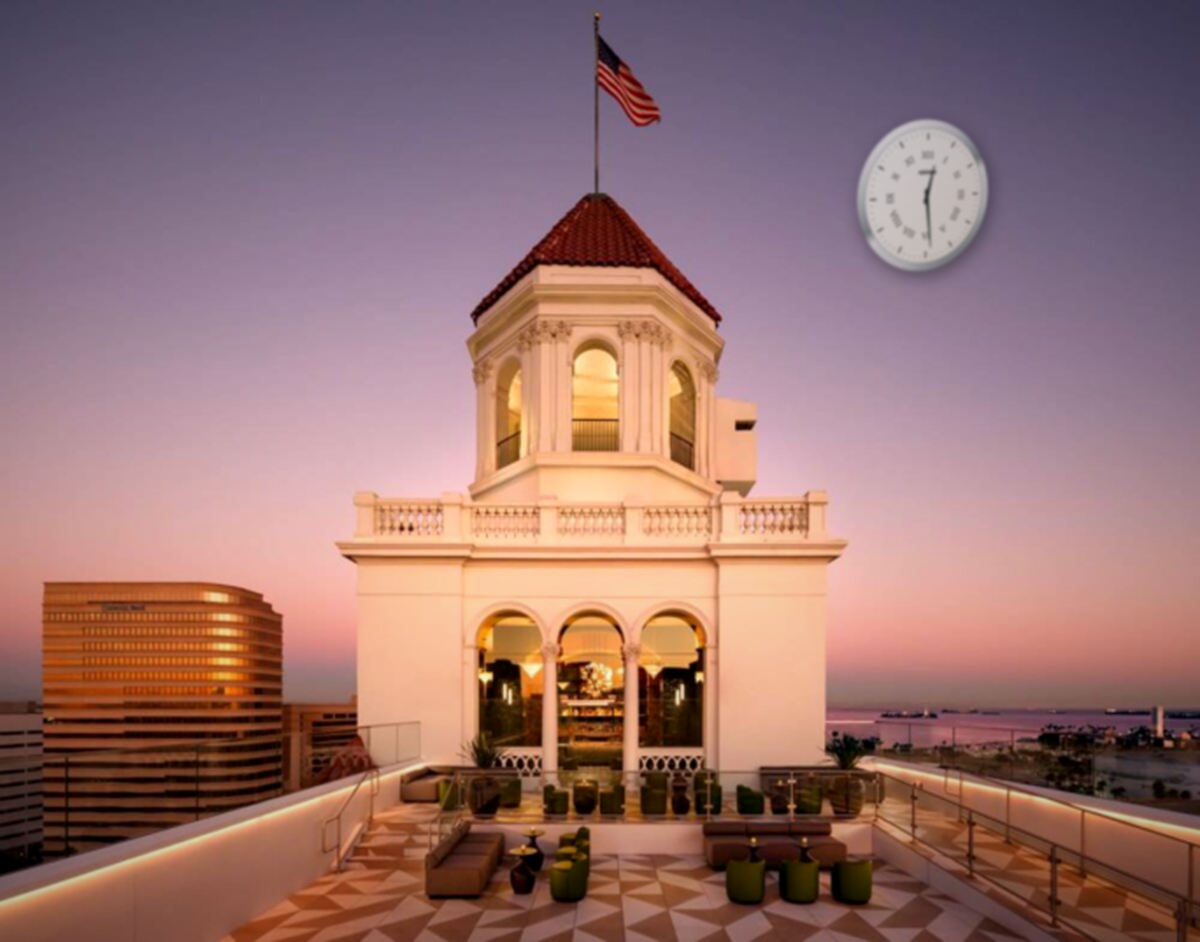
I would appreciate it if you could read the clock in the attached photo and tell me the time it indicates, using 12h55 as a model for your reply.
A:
12h29
